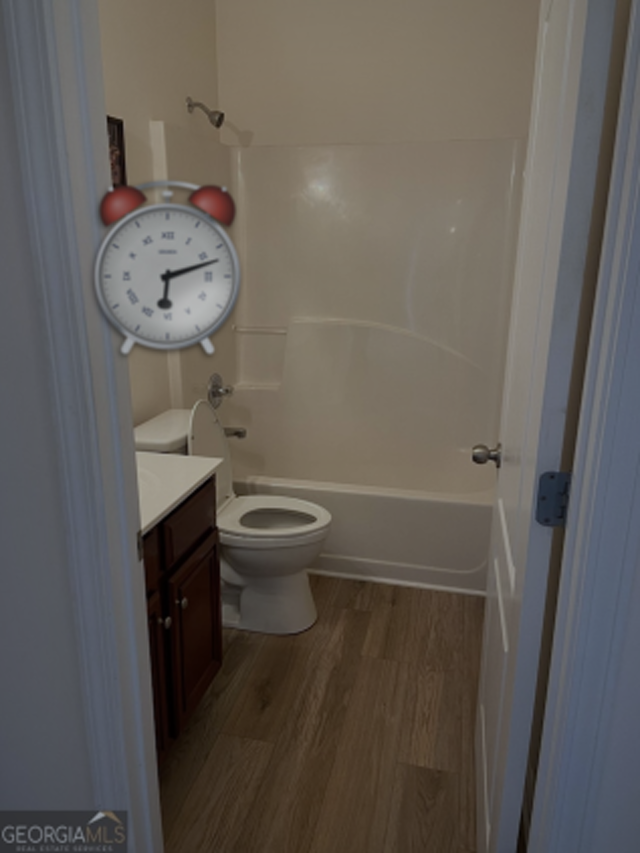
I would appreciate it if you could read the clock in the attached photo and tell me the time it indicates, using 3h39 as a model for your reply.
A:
6h12
